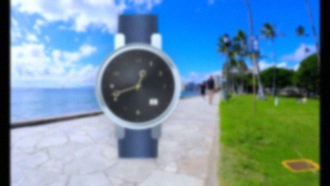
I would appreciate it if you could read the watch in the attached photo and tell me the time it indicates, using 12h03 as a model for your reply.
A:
12h42
